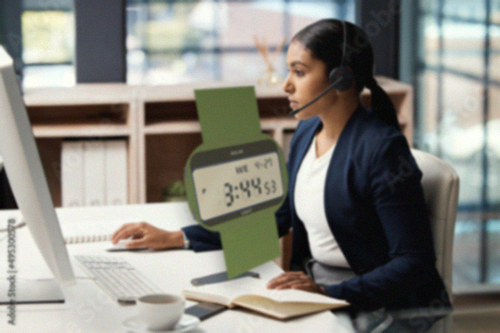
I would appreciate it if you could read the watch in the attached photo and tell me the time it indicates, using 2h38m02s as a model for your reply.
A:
3h44m53s
